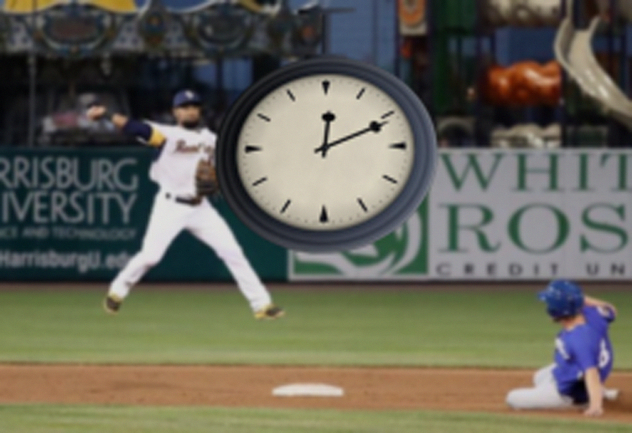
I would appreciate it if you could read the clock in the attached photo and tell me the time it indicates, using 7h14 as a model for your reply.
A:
12h11
